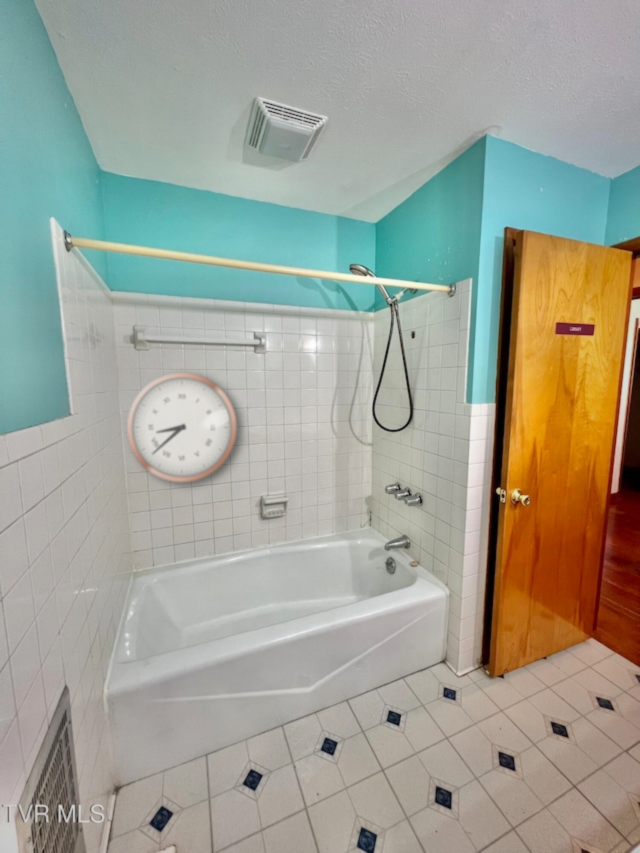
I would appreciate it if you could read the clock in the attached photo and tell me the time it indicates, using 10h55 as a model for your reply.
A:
8h38
